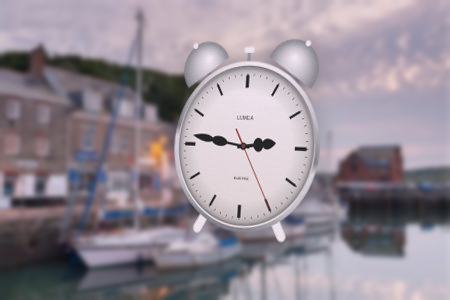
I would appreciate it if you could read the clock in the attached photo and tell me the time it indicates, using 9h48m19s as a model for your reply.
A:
2h46m25s
